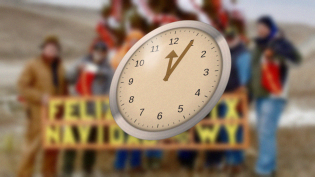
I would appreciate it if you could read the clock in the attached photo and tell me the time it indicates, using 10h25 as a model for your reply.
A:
12h05
